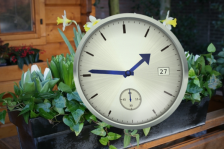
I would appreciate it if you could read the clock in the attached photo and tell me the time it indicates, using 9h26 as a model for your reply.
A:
1h46
